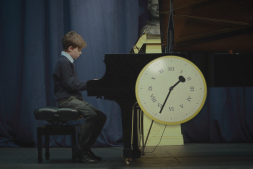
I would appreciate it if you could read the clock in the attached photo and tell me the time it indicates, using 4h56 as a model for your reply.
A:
1h34
